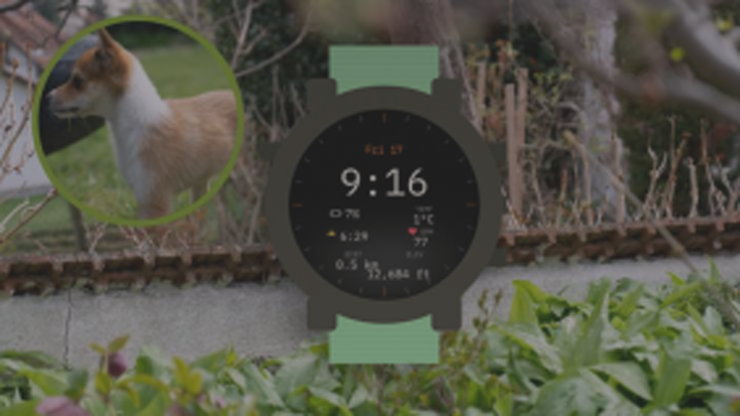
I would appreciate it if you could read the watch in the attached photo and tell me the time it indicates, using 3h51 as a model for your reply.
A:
9h16
